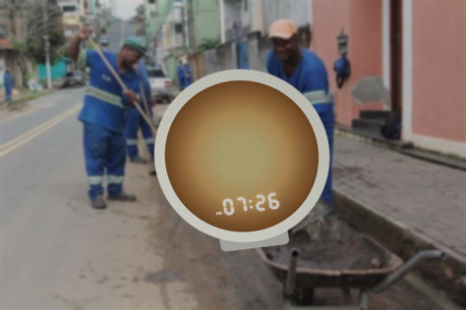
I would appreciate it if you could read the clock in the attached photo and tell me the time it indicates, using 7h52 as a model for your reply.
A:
7h26
